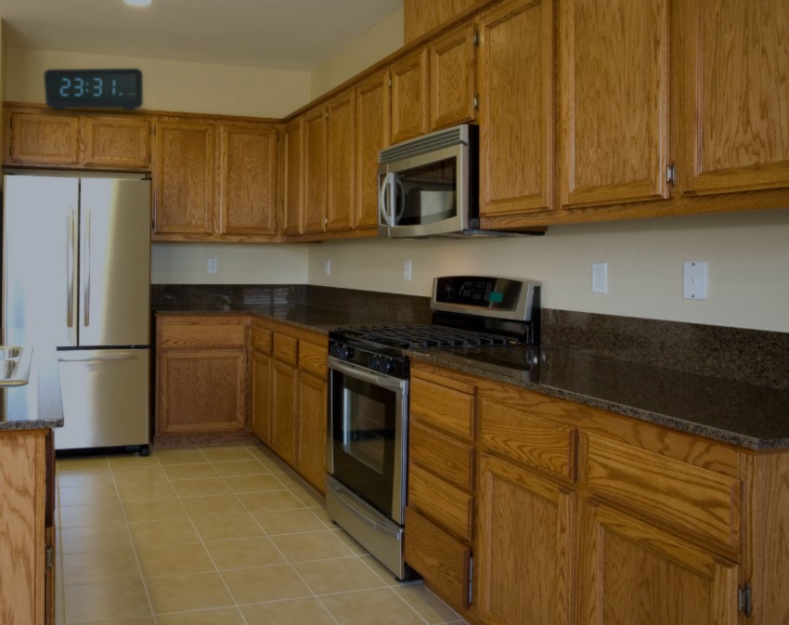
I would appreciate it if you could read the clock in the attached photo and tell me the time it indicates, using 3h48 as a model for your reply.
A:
23h31
